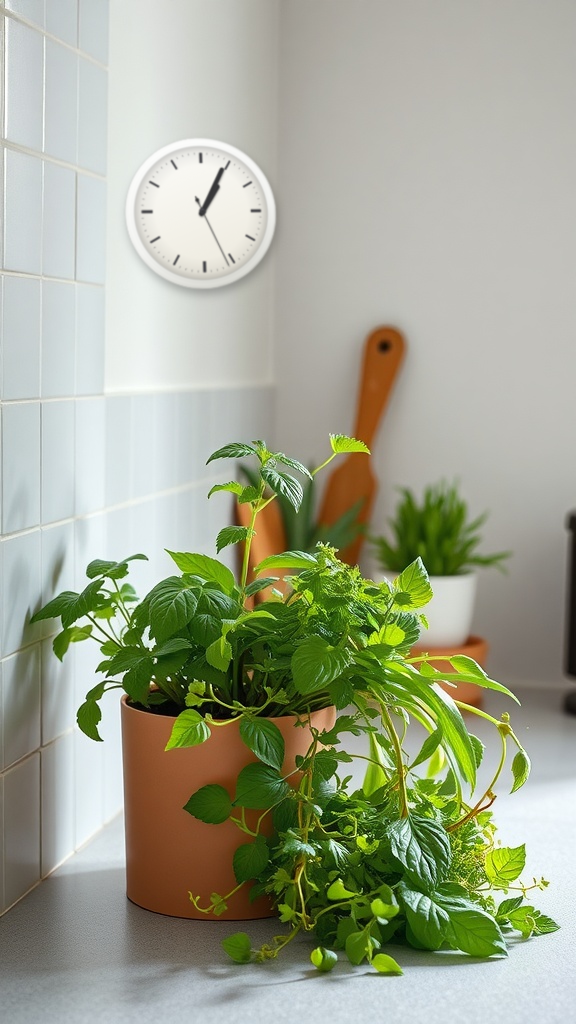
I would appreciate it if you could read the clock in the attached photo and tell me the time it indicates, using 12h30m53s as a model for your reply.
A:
1h04m26s
